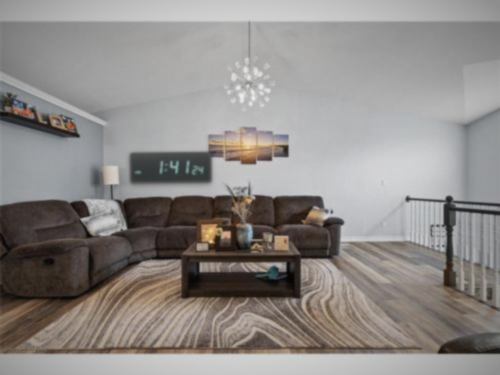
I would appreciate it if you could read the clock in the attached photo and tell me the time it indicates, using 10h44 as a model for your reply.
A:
1h41
